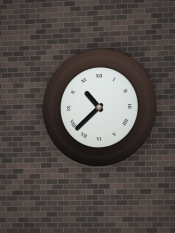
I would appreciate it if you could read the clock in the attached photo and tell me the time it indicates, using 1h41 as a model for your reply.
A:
10h38
